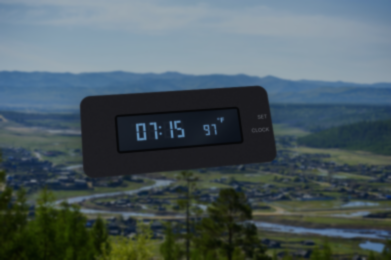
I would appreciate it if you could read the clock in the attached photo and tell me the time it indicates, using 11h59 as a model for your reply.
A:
7h15
